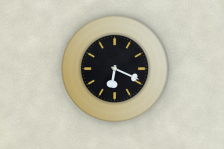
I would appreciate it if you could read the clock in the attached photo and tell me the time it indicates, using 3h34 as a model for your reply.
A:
6h19
